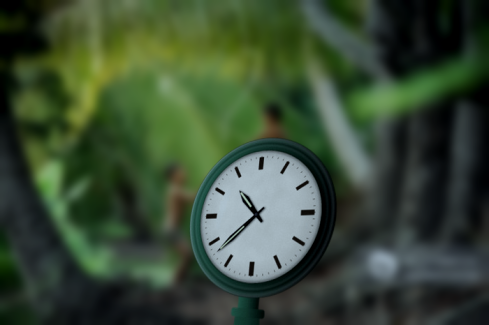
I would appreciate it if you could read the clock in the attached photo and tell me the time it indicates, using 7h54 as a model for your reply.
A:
10h38
